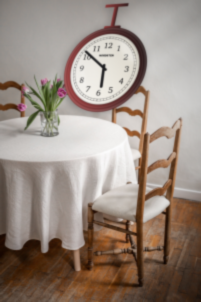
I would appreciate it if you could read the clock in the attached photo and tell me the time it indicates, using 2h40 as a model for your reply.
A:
5h51
